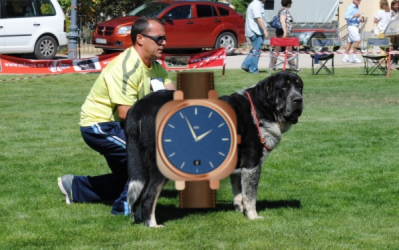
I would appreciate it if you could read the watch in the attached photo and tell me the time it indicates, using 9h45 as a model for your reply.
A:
1h56
